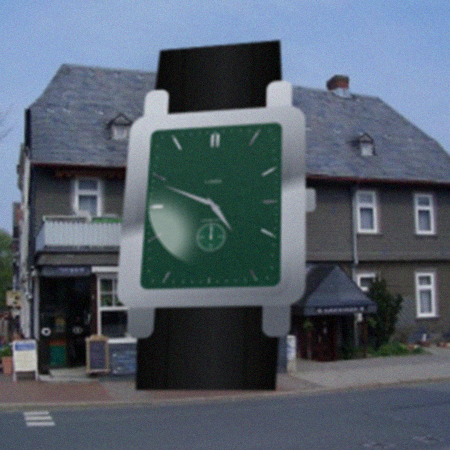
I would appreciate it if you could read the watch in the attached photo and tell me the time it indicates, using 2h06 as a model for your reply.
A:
4h49
